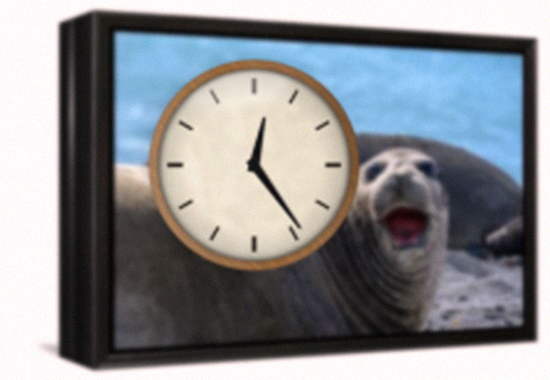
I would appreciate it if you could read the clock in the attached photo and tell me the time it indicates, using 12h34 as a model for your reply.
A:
12h24
